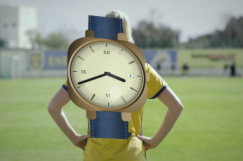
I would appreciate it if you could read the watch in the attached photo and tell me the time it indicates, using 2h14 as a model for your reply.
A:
3h41
